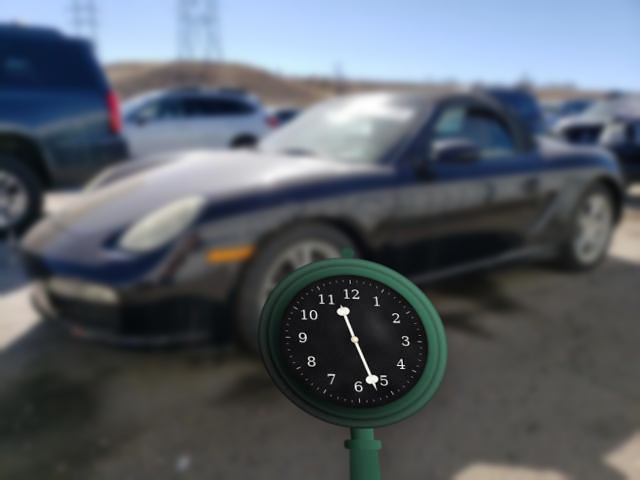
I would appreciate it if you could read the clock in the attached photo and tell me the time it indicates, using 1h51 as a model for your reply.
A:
11h27
